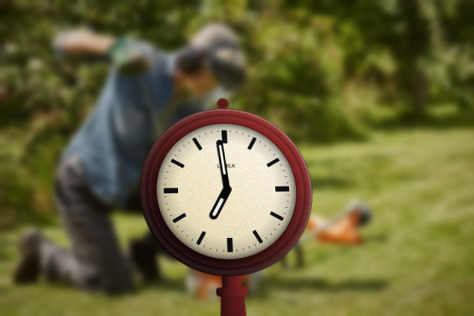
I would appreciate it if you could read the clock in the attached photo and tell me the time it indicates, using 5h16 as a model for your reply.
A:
6h59
